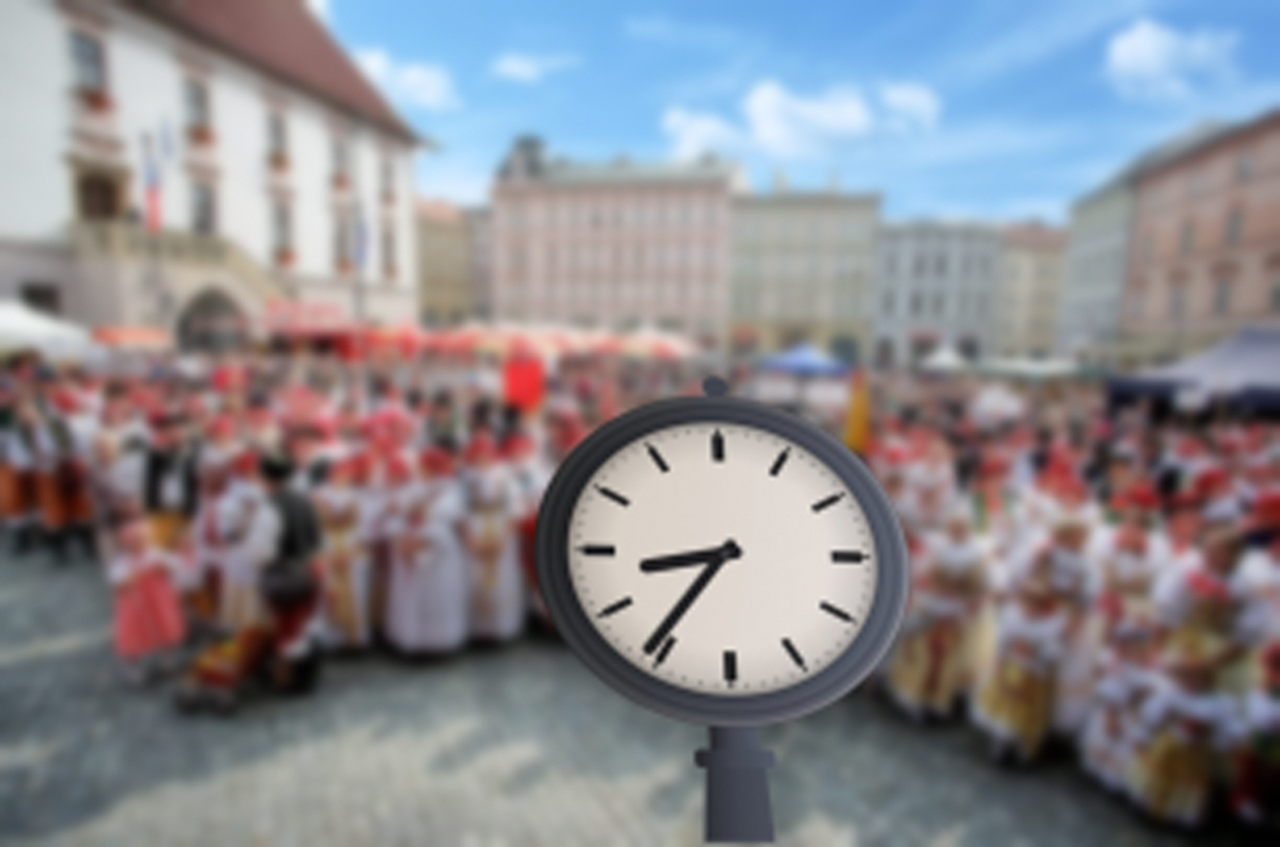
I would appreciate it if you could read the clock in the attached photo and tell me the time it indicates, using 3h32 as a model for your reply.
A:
8h36
